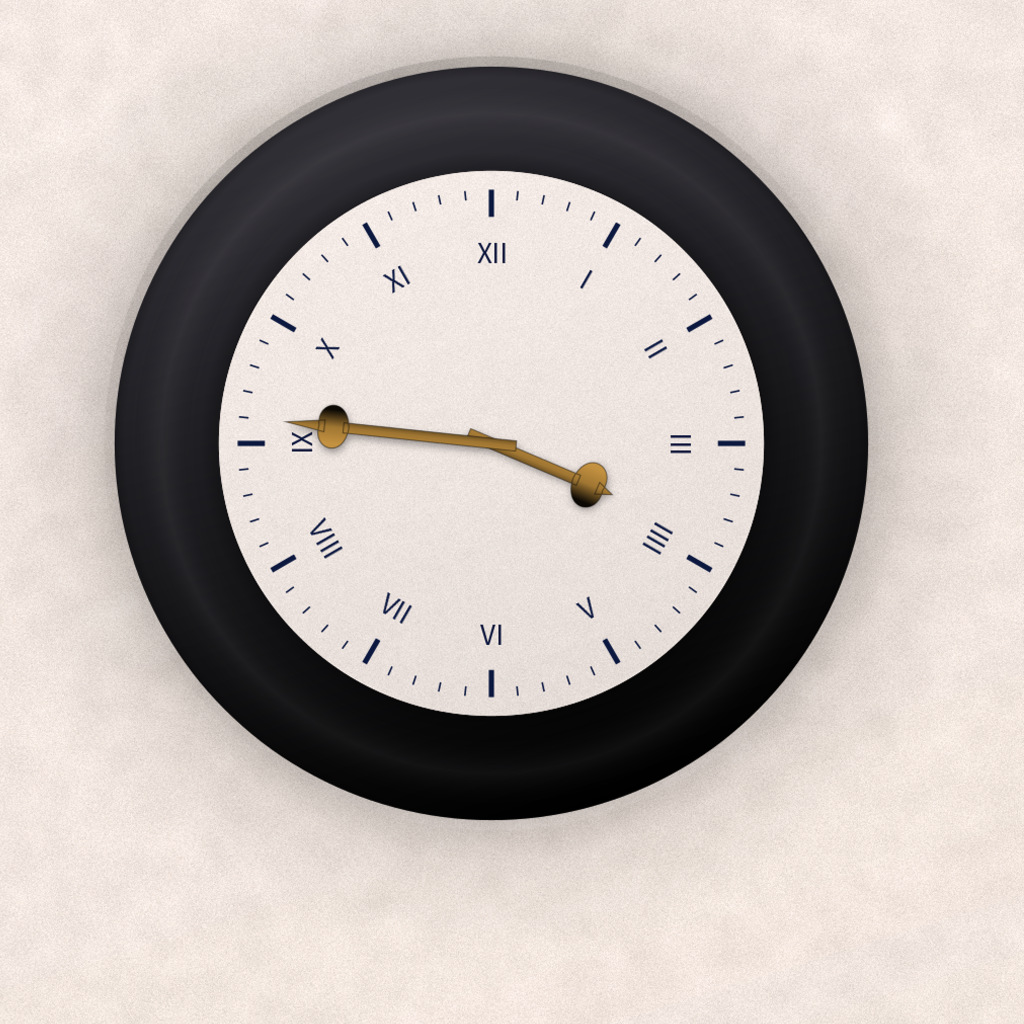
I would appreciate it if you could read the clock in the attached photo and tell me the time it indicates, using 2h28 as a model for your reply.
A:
3h46
